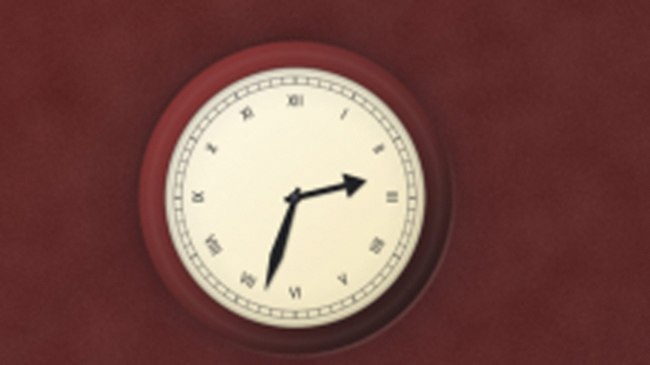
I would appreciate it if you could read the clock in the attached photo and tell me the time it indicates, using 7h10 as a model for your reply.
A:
2h33
